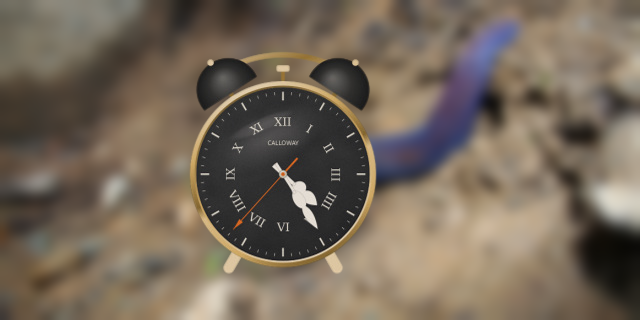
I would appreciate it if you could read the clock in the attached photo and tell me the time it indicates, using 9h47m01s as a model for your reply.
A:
4h24m37s
